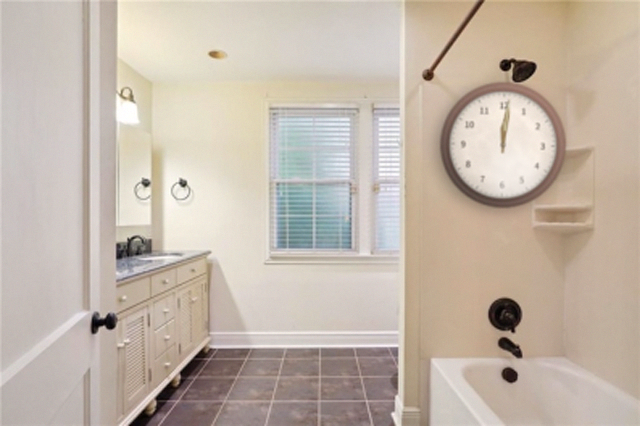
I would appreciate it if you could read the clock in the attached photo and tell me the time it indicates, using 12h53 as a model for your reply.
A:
12h01
